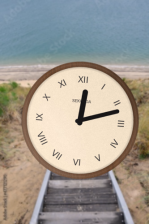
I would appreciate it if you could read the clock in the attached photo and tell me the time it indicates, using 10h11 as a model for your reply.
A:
12h12
